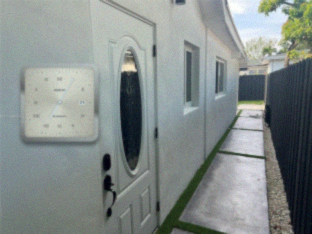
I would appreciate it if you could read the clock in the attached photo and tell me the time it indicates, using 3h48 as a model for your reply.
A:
7h05
